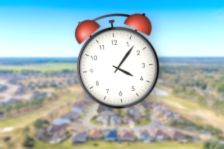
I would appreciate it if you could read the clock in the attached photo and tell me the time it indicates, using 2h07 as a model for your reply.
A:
4h07
